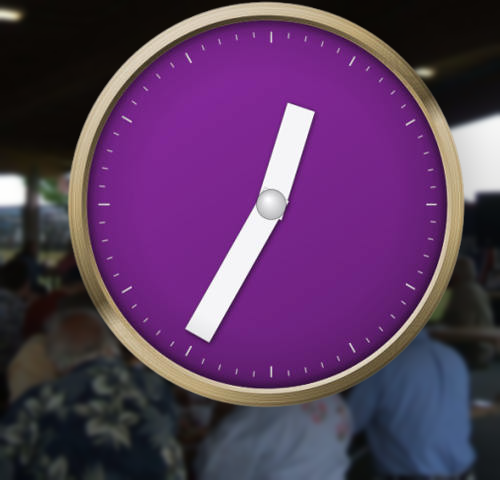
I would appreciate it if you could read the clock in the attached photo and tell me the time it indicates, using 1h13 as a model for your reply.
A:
12h35
